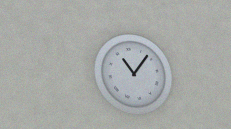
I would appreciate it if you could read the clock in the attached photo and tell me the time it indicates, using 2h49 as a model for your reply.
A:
11h08
